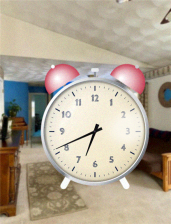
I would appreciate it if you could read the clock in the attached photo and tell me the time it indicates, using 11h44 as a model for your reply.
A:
6h41
